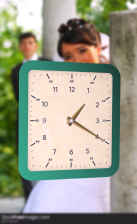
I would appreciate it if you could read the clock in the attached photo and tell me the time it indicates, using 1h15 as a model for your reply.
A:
1h20
